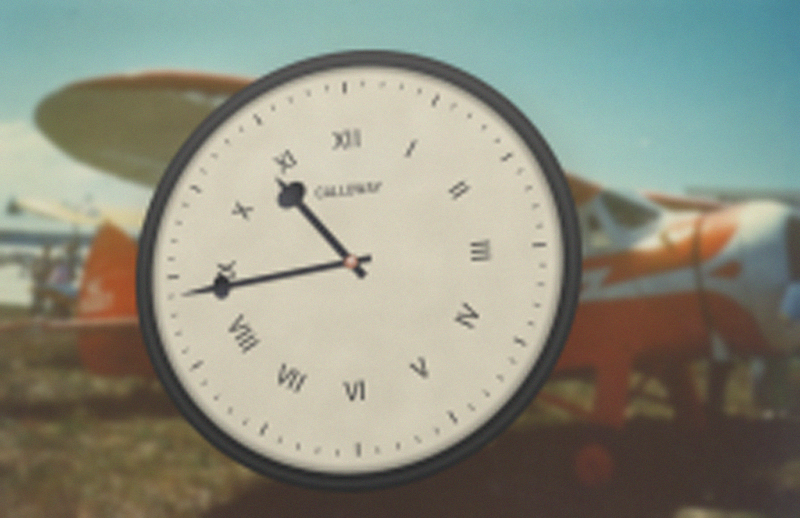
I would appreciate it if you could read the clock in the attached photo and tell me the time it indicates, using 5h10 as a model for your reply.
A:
10h44
